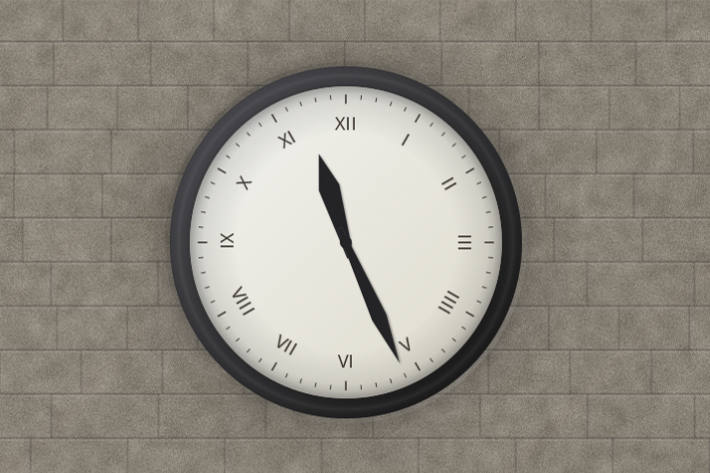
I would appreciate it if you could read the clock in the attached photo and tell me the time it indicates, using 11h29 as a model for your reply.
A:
11h26
